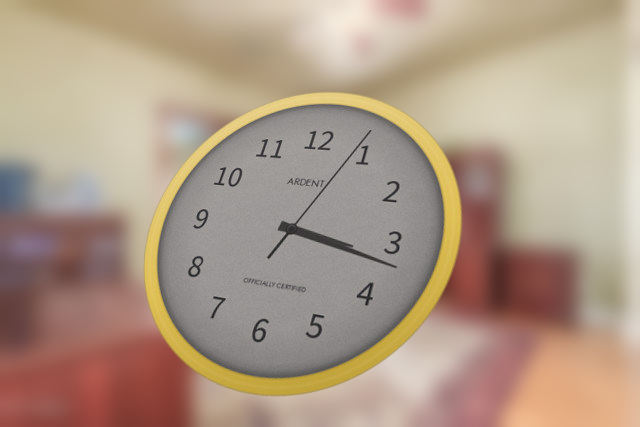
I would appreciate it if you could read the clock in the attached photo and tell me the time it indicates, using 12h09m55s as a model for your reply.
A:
3h17m04s
